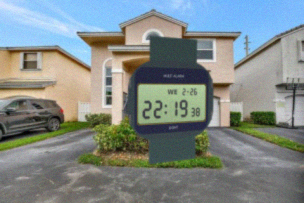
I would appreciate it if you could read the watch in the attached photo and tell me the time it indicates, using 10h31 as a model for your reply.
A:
22h19
